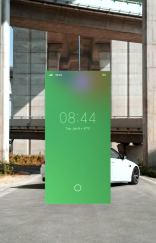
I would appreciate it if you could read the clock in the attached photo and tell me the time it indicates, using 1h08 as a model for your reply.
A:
8h44
